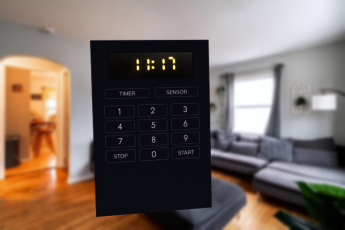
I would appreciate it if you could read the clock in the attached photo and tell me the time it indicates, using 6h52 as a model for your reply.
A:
11h17
